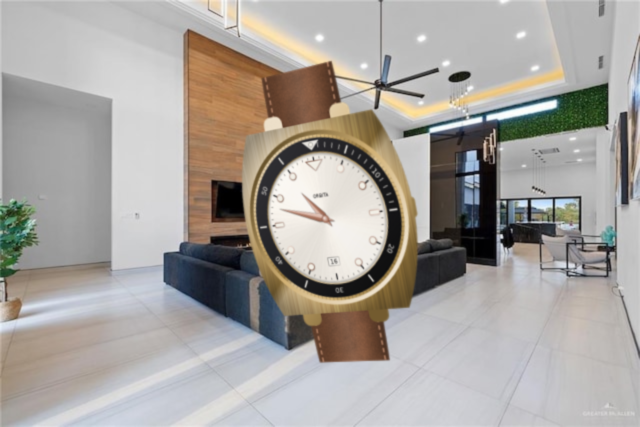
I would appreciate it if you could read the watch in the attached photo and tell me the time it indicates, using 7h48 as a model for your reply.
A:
10h48
